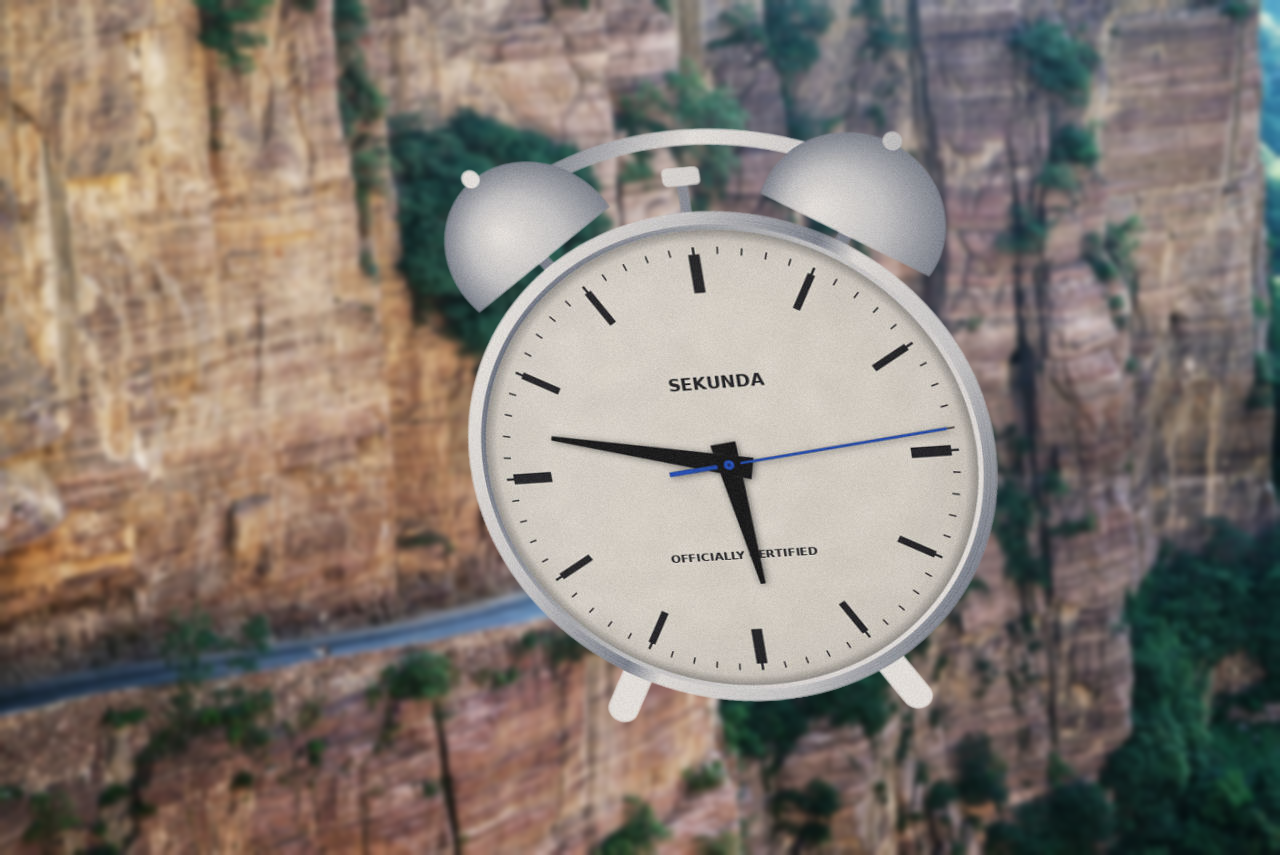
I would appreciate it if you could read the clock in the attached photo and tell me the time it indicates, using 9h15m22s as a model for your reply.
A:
5h47m14s
